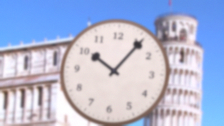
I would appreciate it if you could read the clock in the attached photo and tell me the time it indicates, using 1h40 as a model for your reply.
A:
10h06
